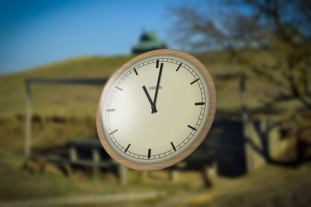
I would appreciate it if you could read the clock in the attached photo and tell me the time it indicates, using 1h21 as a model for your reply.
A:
11h01
